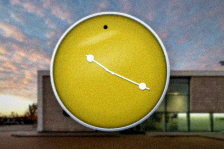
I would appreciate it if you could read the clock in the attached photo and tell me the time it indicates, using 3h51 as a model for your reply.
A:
10h20
